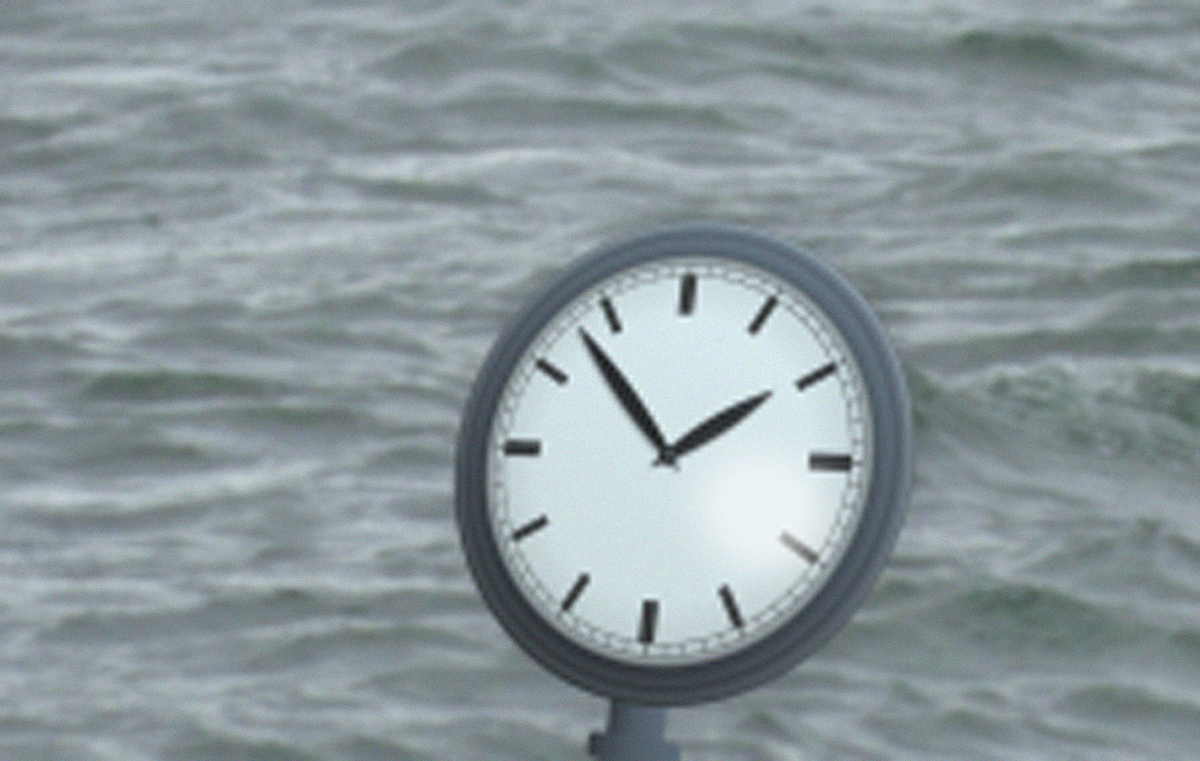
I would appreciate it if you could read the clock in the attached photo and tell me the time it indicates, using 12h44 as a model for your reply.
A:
1h53
